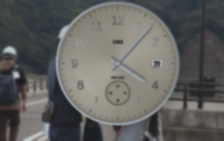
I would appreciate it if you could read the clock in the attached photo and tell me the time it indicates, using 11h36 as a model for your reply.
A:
4h07
